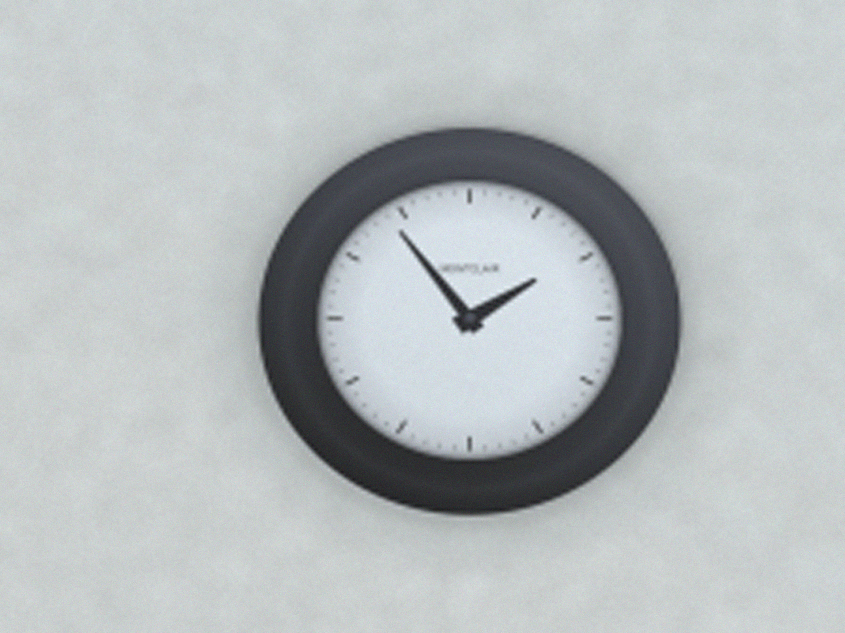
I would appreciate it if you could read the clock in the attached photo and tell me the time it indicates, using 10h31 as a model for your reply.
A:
1h54
